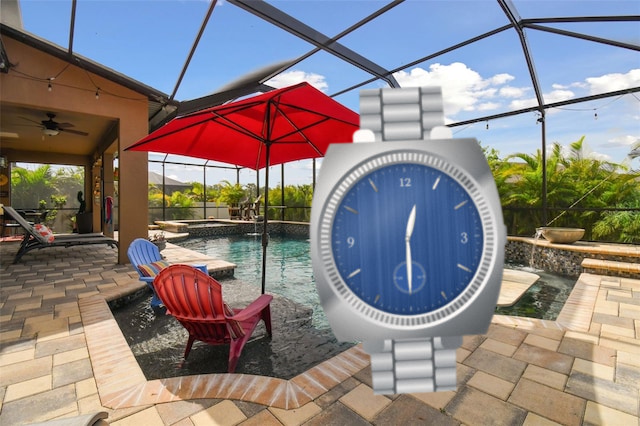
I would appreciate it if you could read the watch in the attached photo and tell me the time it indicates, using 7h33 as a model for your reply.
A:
12h30
